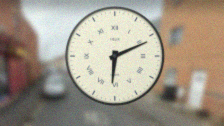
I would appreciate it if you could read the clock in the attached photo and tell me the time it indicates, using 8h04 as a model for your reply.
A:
6h11
